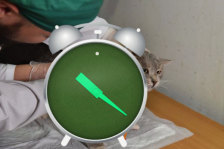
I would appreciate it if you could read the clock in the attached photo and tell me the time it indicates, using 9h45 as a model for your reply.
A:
10h21
